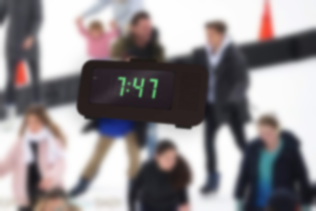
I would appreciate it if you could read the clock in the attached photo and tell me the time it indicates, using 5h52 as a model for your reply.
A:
7h47
